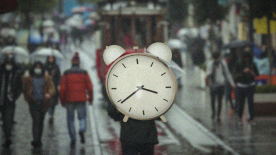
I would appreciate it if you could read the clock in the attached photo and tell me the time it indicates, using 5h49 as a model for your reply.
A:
3h39
